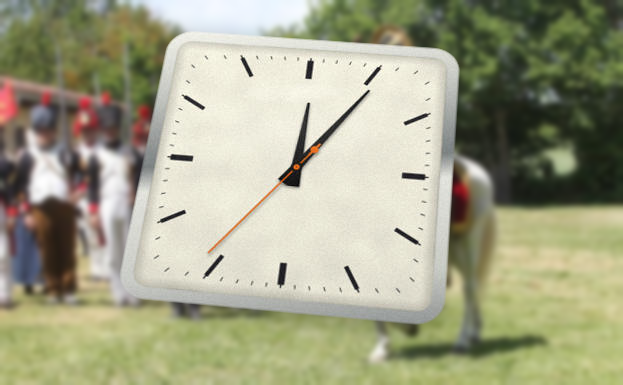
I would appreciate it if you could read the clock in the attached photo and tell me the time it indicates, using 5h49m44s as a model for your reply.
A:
12h05m36s
